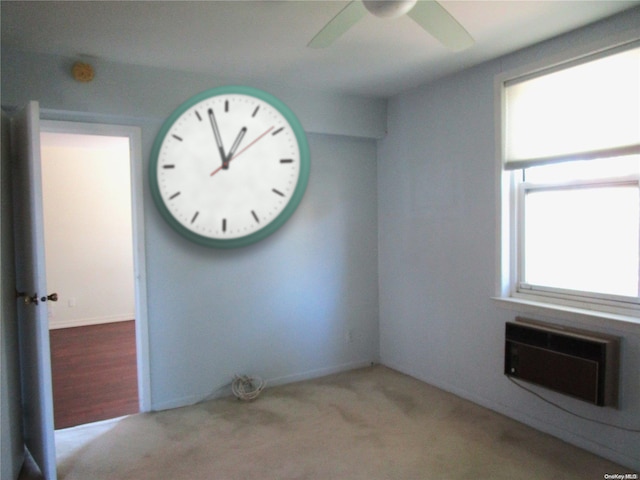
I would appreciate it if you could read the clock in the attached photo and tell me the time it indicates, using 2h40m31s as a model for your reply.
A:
12h57m09s
